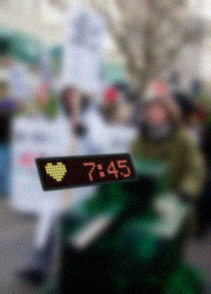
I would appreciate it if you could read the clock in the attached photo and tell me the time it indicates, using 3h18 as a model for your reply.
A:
7h45
